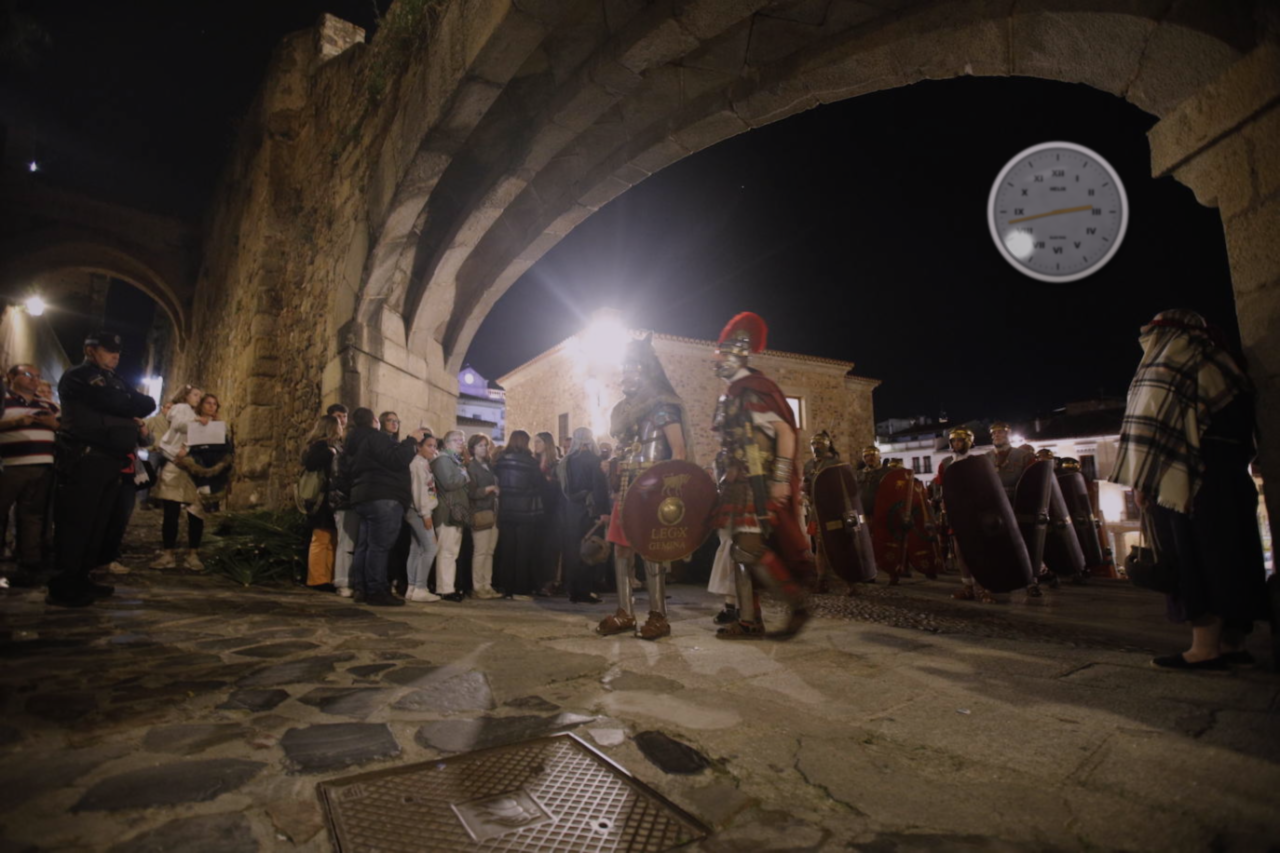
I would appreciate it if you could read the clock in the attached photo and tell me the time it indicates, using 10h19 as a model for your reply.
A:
2h43
